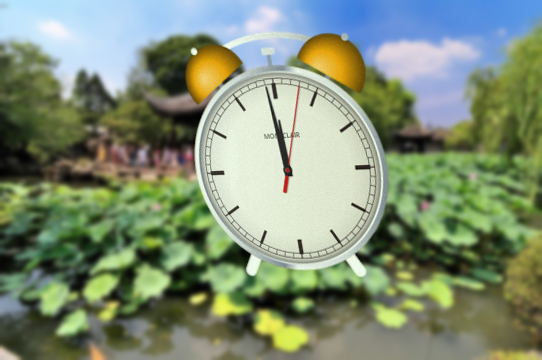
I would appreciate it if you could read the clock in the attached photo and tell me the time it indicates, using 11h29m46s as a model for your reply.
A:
11h59m03s
